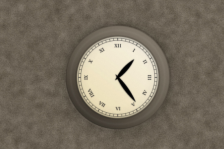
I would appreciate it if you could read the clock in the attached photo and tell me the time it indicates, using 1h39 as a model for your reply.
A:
1h24
